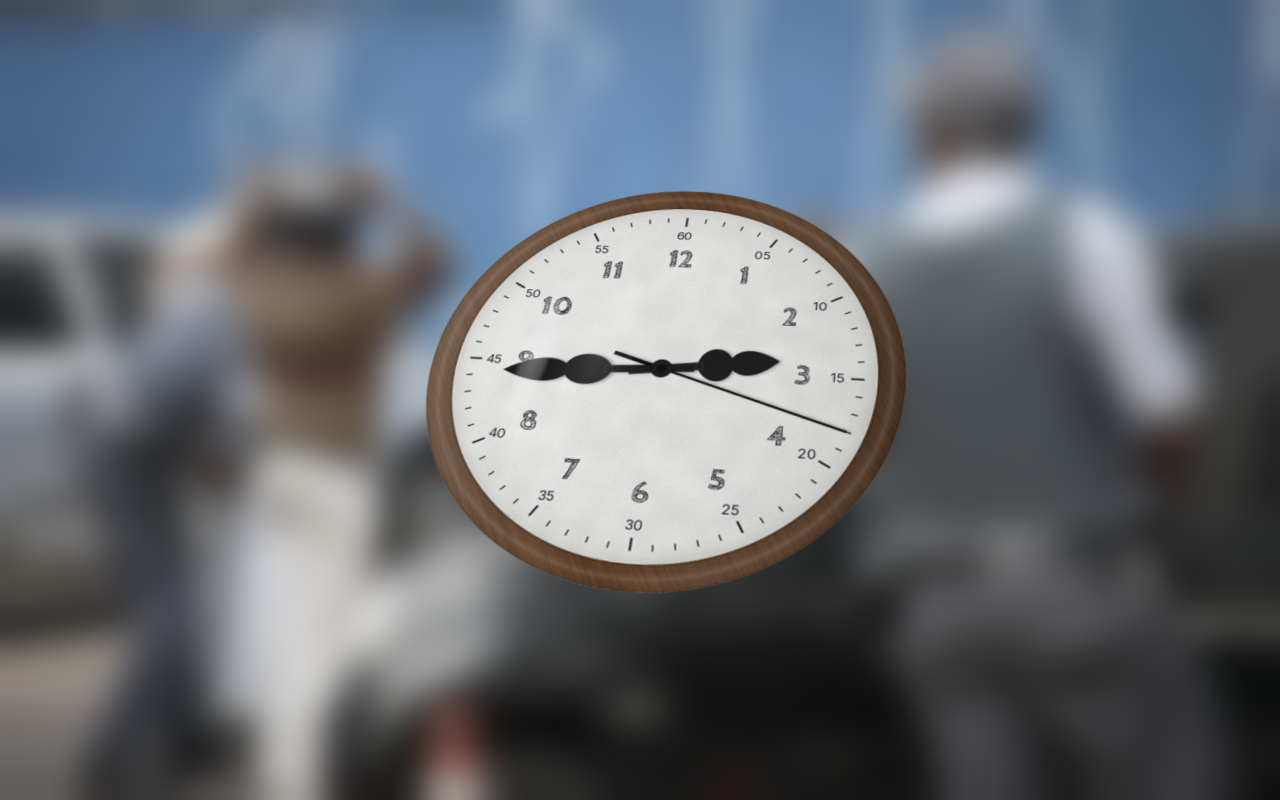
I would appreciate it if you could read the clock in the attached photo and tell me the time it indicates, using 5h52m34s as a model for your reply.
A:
2h44m18s
